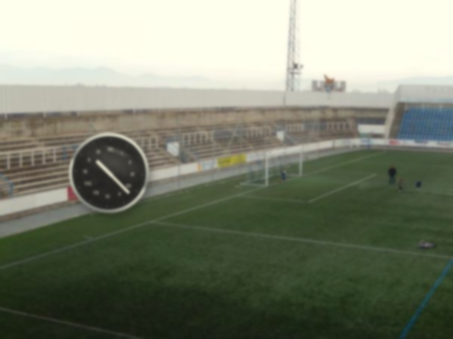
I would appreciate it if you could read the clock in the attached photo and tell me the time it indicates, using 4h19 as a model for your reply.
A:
10h22
